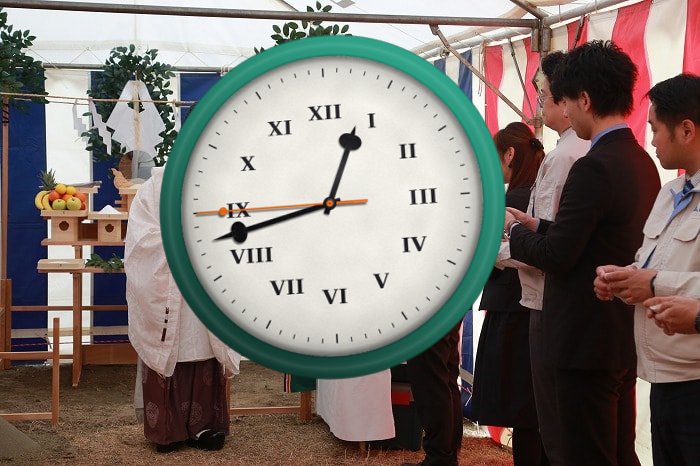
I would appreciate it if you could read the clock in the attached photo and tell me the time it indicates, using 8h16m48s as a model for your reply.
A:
12h42m45s
